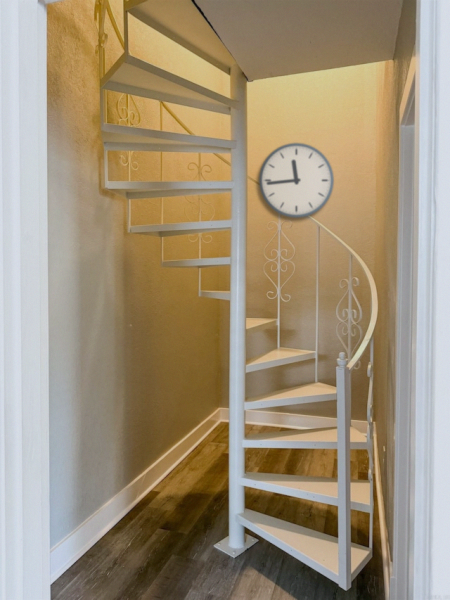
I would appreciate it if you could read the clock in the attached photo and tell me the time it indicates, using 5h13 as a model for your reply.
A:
11h44
